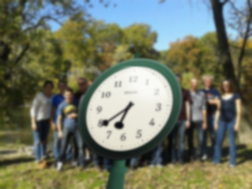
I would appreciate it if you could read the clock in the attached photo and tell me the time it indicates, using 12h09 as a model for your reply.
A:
6h39
